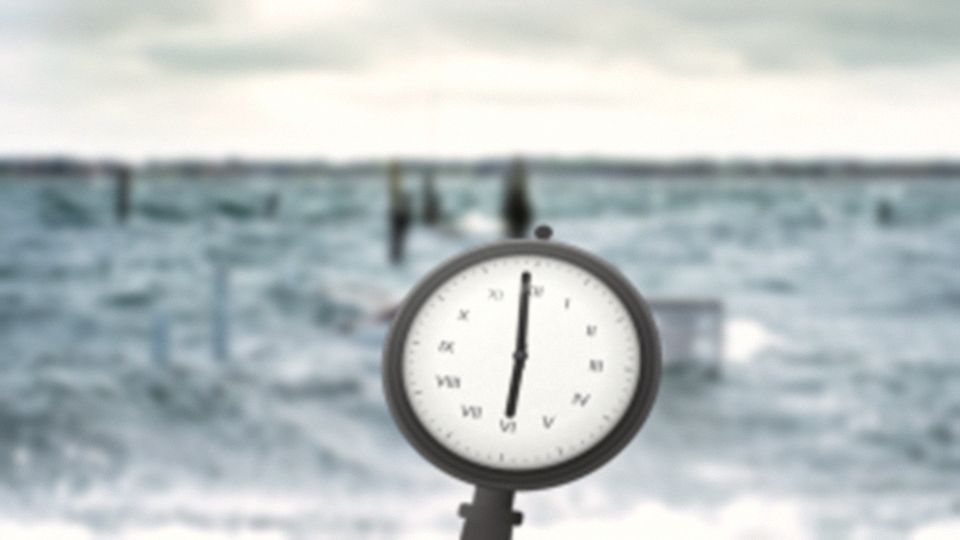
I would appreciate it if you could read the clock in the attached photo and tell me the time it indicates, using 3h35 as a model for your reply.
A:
5h59
